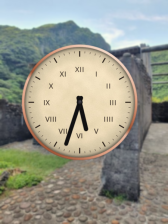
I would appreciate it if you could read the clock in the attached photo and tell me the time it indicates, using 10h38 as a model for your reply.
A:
5h33
